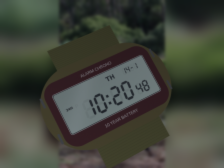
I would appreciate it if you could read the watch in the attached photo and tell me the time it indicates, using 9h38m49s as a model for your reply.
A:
10h20m48s
